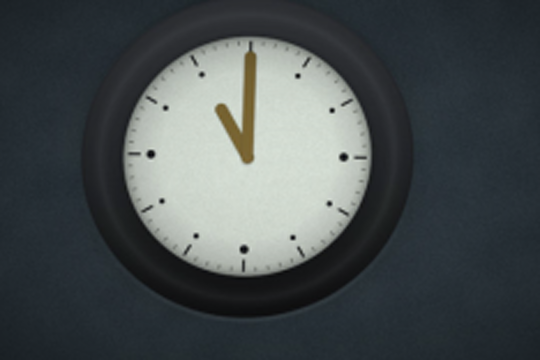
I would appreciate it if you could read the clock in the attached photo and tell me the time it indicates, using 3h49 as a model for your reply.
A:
11h00
